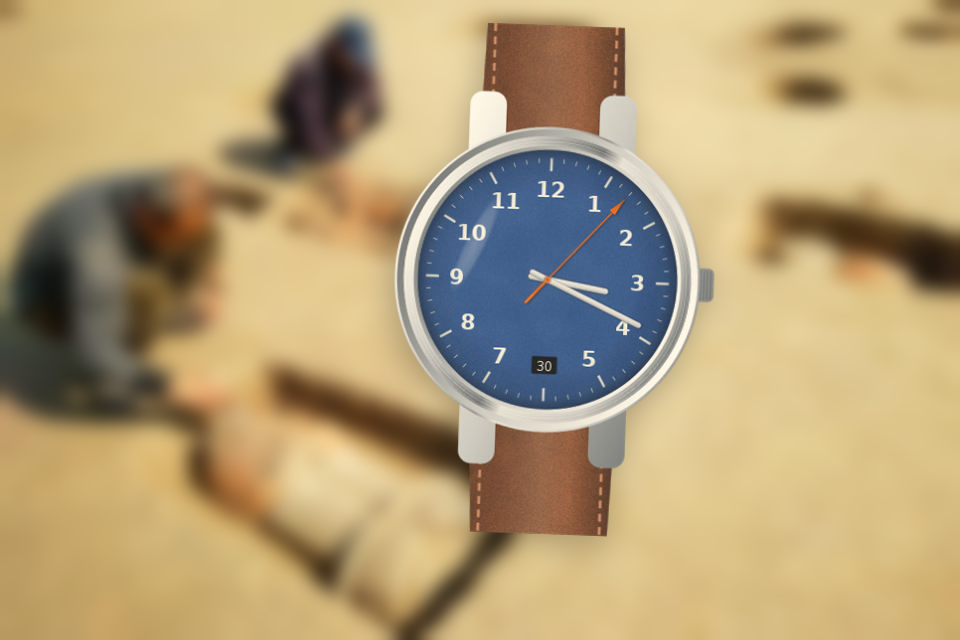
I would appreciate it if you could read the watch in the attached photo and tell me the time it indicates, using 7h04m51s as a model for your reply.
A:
3h19m07s
